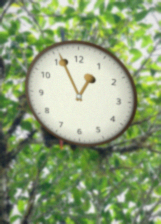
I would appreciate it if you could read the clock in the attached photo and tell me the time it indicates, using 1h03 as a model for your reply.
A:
12h56
